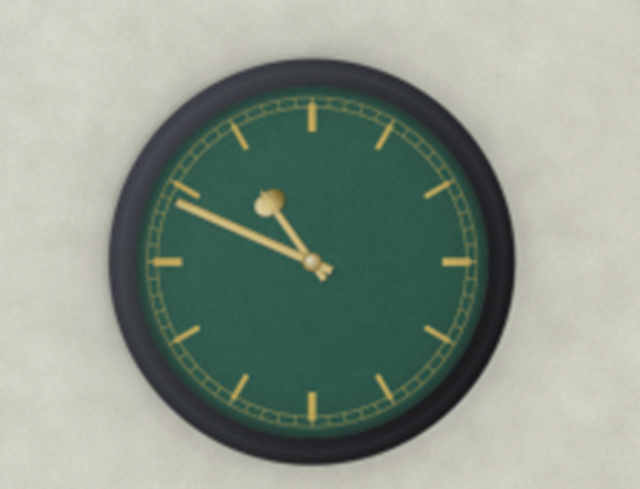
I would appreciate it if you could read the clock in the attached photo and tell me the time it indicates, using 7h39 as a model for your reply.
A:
10h49
